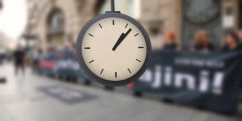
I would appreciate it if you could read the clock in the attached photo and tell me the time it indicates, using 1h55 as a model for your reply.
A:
1h07
